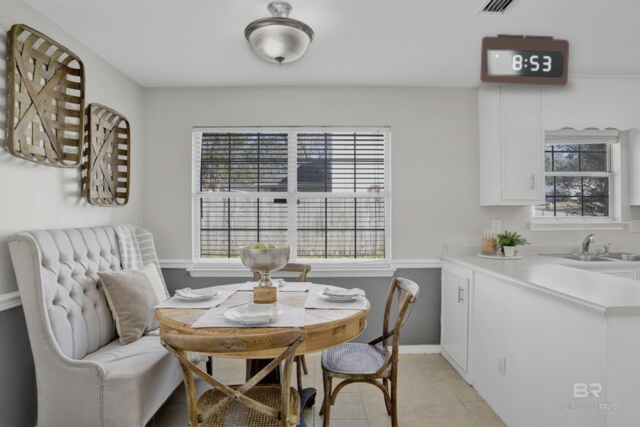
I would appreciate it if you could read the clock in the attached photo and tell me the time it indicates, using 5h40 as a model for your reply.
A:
8h53
